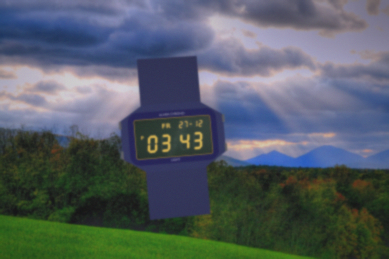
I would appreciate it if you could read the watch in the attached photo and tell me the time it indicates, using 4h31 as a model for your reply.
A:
3h43
